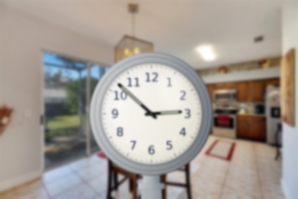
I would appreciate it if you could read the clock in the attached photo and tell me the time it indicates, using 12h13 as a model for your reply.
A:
2h52
